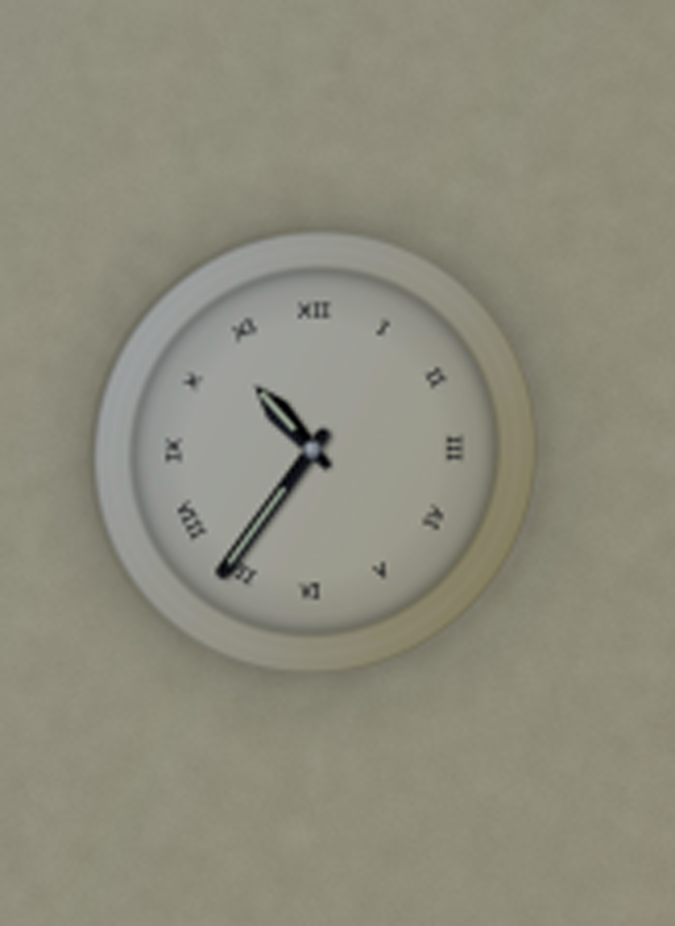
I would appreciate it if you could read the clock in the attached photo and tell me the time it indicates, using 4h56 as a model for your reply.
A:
10h36
